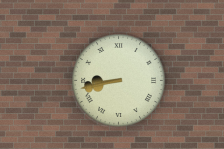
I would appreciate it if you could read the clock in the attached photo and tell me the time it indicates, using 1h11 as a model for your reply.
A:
8h43
